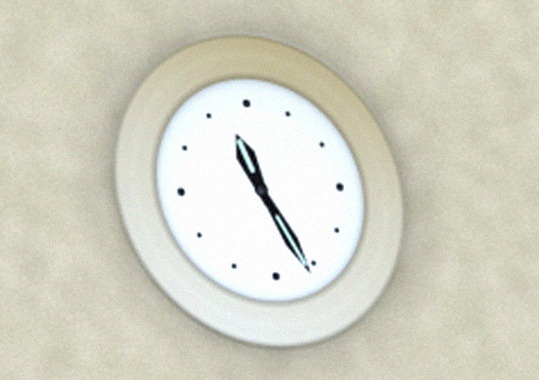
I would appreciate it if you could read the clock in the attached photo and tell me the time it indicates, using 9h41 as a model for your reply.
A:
11h26
